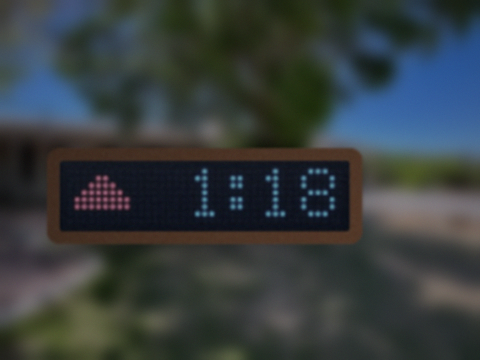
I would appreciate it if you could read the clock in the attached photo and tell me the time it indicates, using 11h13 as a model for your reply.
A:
1h18
